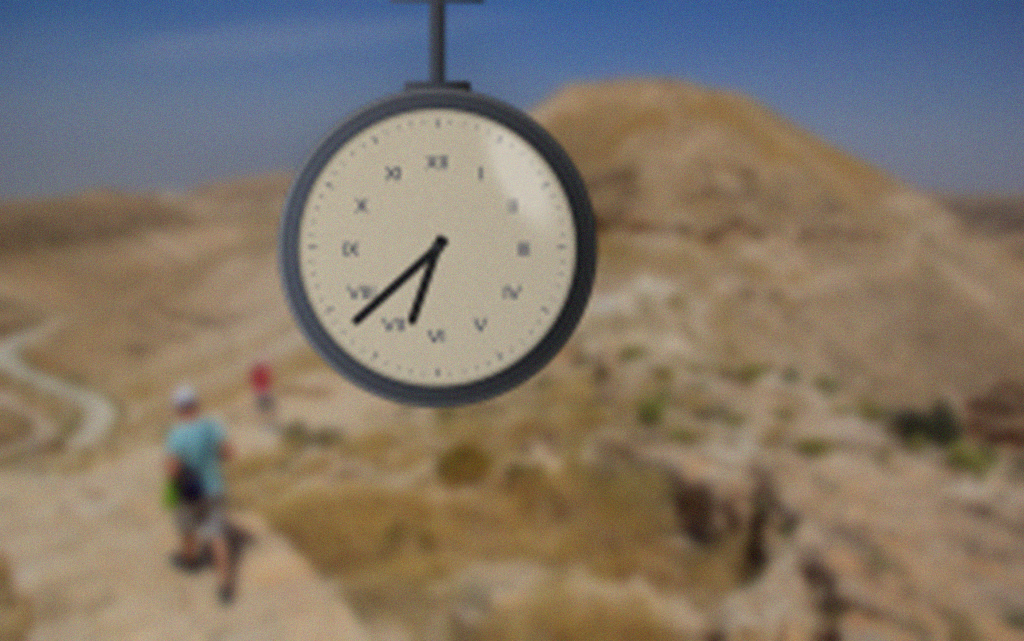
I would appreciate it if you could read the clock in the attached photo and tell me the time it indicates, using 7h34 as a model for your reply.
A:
6h38
